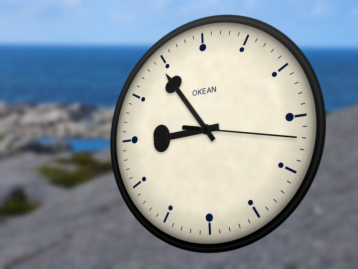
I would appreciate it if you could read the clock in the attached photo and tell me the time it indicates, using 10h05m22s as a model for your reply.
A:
8h54m17s
